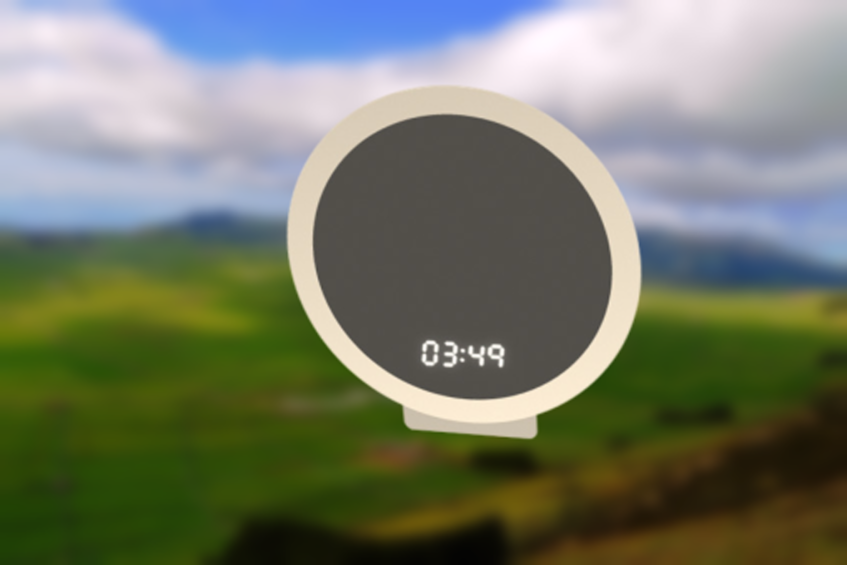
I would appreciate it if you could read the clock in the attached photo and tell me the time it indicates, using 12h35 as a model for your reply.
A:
3h49
